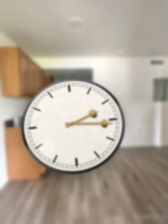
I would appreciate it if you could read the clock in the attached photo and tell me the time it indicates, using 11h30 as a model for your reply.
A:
2h16
